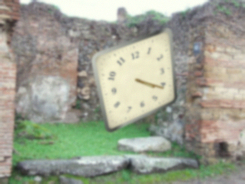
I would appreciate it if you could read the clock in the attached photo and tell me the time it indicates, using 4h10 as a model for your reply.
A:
4h21
